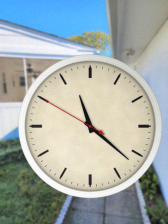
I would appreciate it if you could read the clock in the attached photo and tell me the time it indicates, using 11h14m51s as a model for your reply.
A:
11h21m50s
